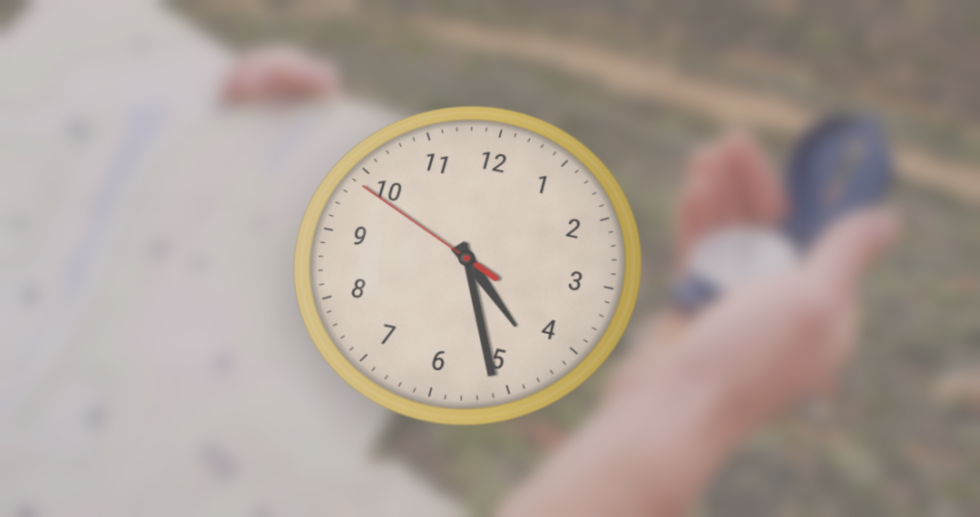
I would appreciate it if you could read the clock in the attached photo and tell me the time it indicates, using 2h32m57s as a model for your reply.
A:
4h25m49s
